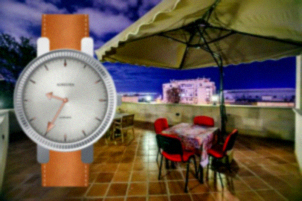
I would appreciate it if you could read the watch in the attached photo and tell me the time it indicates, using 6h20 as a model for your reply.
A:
9h35
